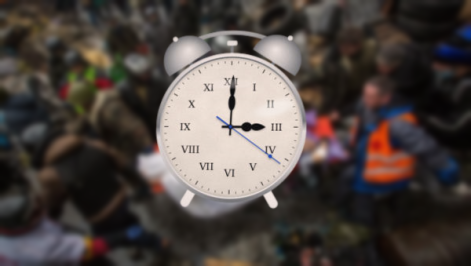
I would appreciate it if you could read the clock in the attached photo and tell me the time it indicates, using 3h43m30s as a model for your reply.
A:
3h00m21s
